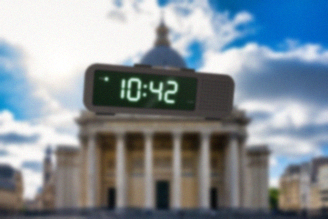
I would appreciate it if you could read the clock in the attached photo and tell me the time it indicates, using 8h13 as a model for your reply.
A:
10h42
